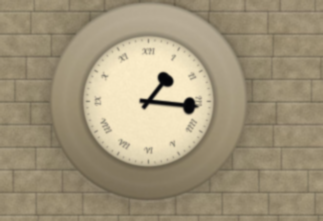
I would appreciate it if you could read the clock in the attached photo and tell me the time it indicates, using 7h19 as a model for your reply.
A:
1h16
